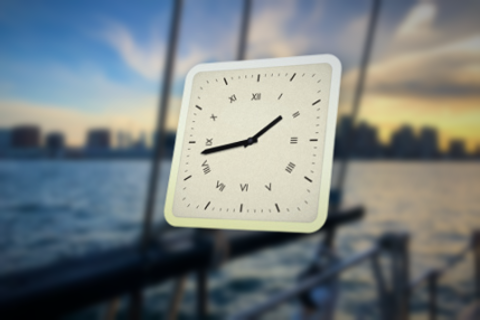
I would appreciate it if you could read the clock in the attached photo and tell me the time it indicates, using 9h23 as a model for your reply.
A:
1h43
